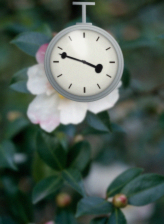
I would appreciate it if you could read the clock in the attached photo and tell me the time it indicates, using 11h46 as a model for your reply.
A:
3h48
